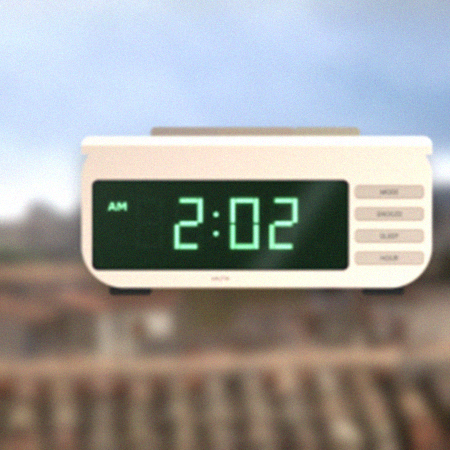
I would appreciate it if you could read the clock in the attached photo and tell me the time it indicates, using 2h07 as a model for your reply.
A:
2h02
